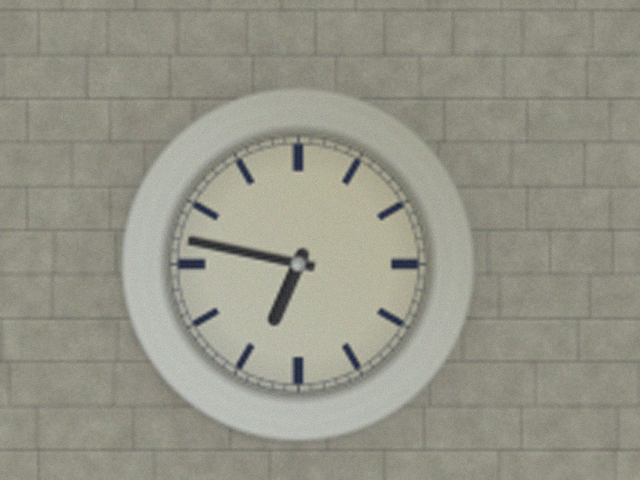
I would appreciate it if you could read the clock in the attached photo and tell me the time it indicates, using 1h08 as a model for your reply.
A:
6h47
